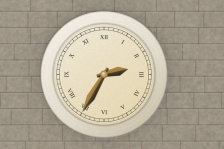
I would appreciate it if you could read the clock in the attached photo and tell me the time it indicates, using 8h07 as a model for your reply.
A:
2h35
